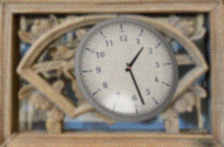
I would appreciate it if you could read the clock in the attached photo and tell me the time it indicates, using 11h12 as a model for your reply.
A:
1h28
